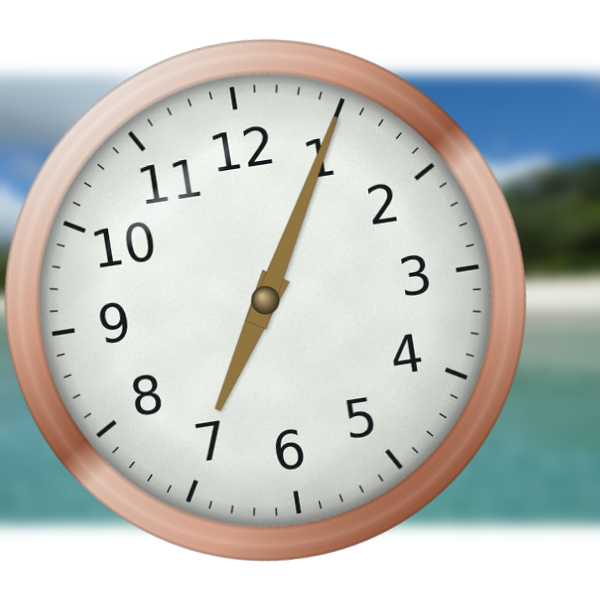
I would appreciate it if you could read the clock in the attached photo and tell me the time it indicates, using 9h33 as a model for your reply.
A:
7h05
